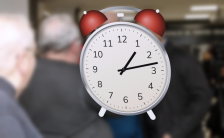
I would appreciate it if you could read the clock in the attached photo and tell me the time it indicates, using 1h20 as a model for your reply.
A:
1h13
